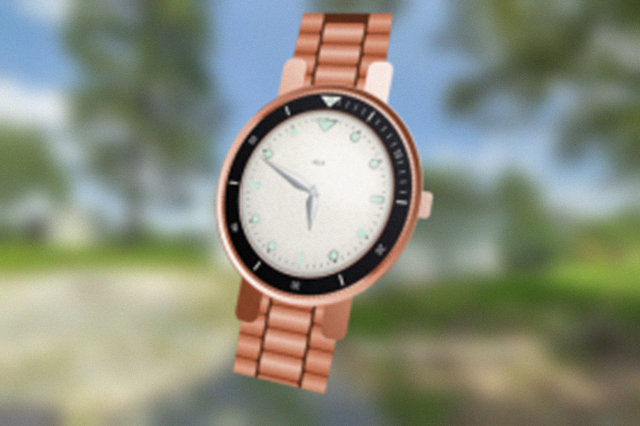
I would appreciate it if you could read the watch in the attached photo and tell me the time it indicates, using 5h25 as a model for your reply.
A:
5h49
